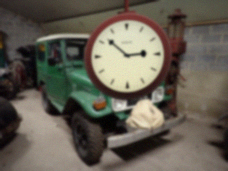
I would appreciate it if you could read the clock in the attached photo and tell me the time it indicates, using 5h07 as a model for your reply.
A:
2h52
